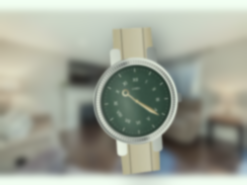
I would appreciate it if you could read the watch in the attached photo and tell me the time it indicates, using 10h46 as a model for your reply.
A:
10h21
